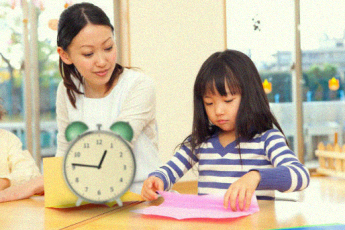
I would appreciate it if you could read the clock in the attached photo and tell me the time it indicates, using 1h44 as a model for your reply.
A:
12h46
